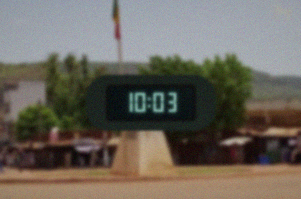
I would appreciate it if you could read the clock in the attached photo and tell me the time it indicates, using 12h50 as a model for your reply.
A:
10h03
